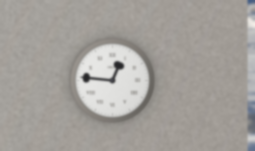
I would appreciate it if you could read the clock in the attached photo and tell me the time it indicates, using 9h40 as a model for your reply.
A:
12h46
